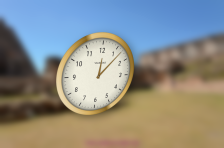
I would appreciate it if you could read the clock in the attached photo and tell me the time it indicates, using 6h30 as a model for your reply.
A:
12h07
